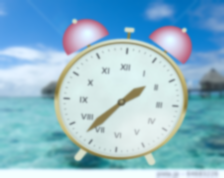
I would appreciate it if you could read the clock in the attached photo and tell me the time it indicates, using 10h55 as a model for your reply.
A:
1h37
